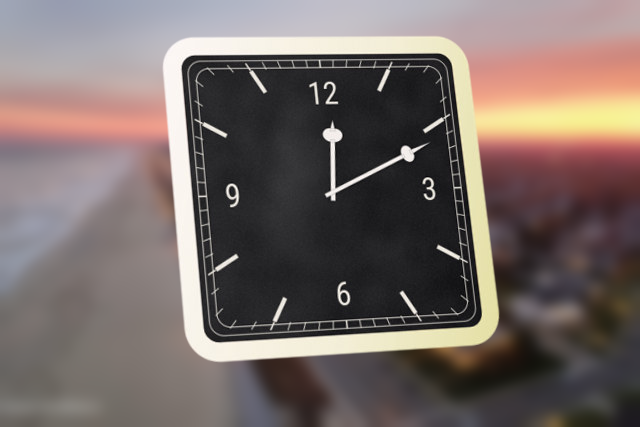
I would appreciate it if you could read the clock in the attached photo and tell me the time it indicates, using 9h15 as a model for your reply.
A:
12h11
